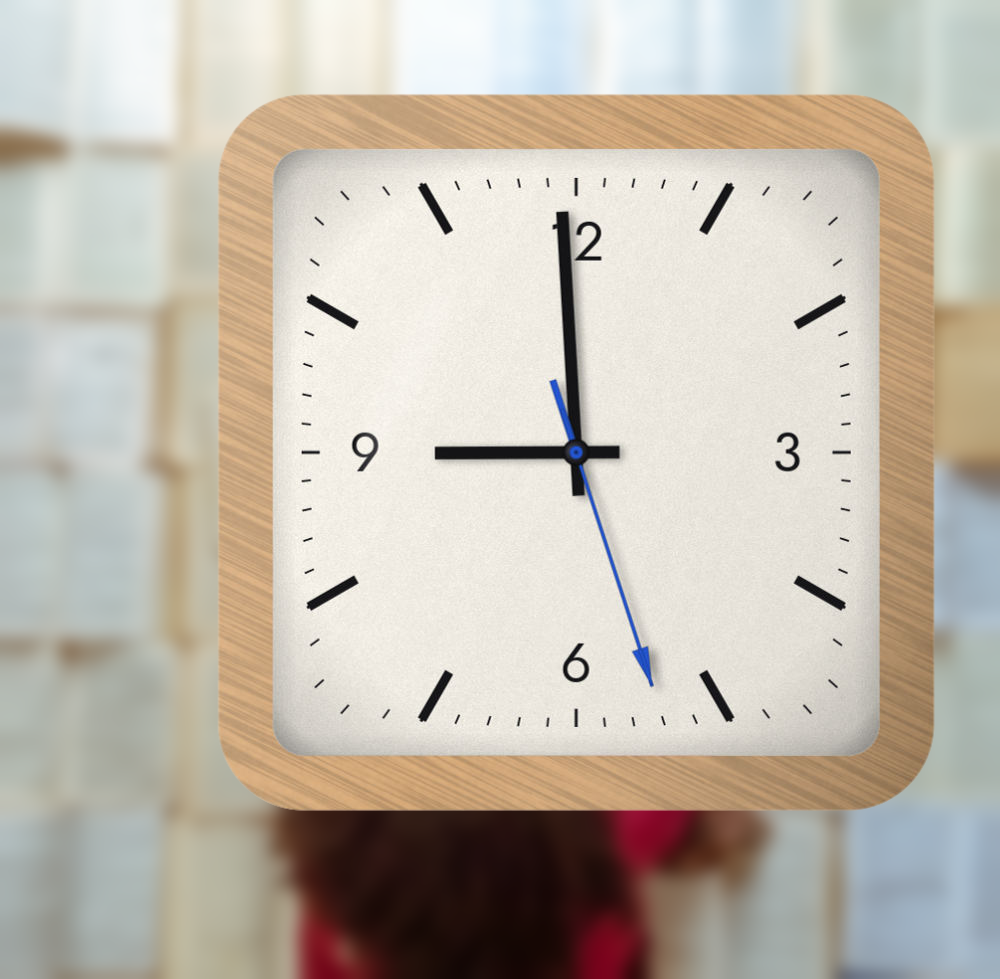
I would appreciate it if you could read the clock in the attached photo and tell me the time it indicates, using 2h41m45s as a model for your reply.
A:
8h59m27s
